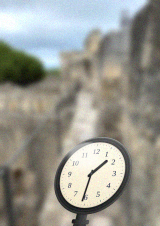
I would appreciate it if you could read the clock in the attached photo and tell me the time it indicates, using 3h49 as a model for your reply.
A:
1h31
